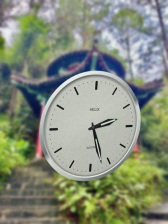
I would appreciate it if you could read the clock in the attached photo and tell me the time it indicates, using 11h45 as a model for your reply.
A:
2h27
